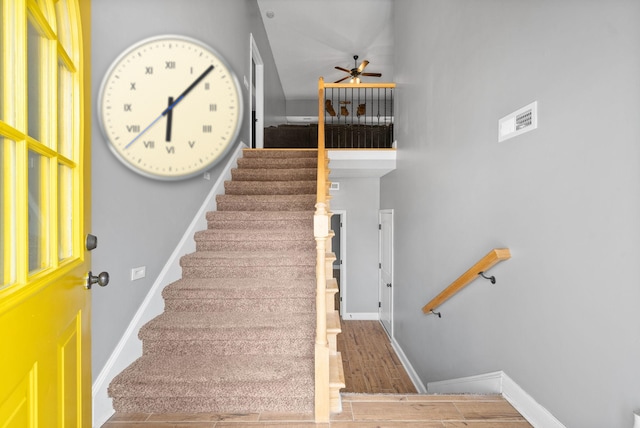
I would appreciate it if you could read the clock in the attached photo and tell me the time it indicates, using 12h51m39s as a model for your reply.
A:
6h07m38s
